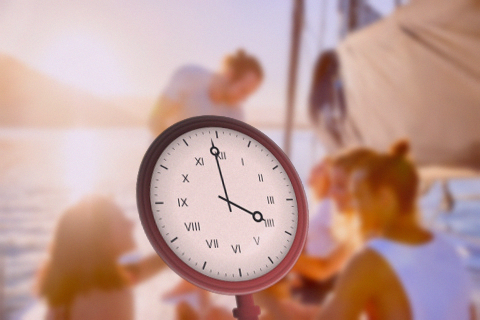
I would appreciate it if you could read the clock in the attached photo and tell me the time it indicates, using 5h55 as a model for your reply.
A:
3h59
